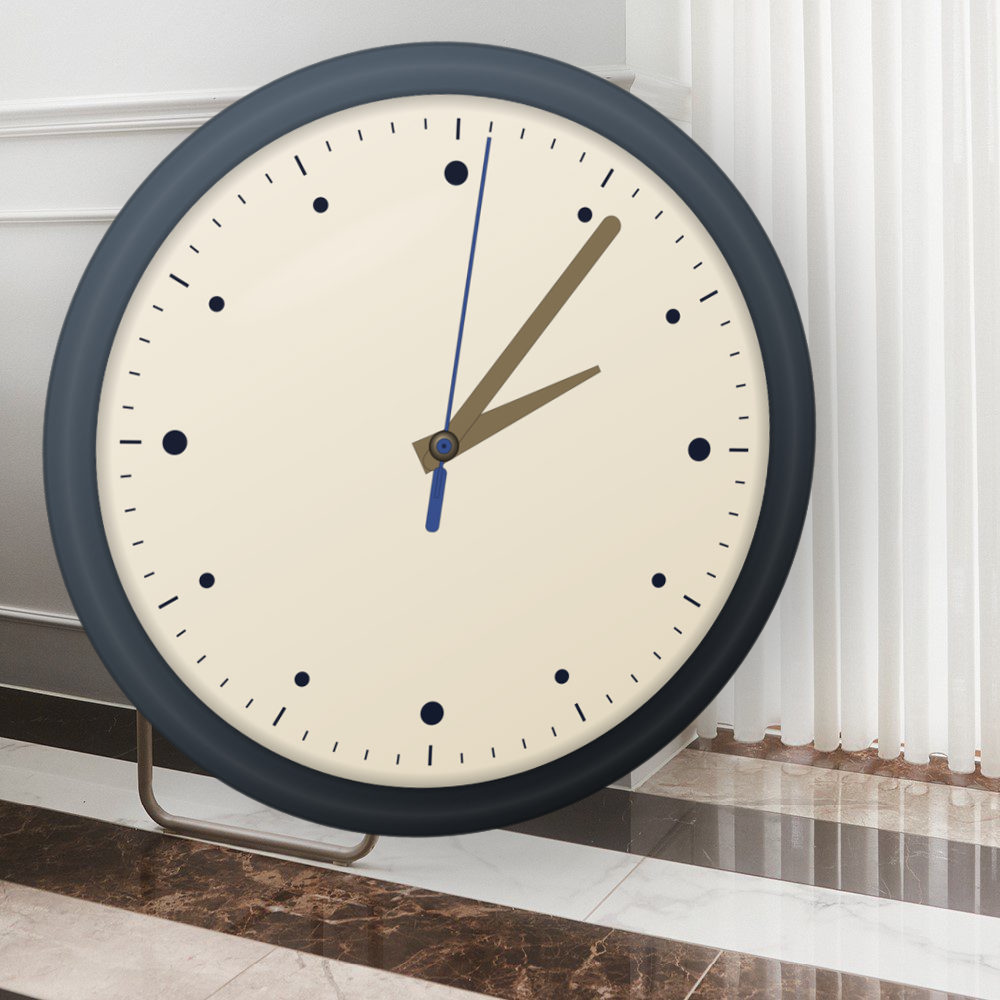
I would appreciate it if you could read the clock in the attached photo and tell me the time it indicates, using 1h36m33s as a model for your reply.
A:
2h06m01s
